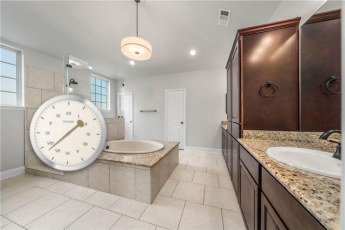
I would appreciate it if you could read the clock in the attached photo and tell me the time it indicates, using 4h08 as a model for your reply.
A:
1h38
